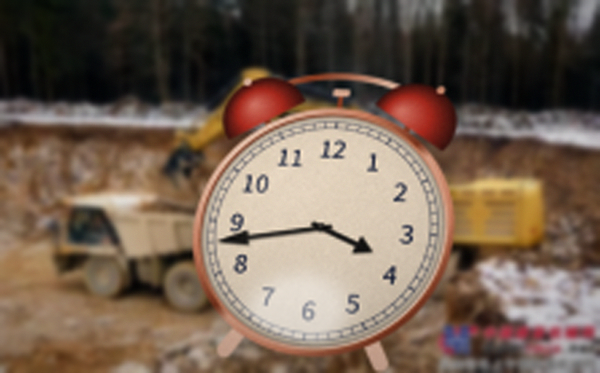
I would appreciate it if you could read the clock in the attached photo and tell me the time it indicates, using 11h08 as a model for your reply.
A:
3h43
